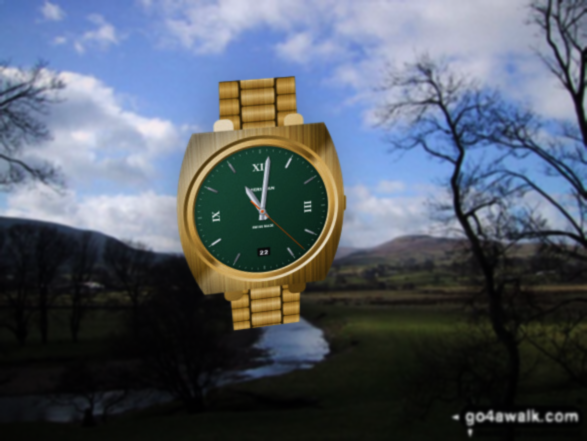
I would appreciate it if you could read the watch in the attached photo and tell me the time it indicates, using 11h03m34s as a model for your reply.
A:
11h01m23s
